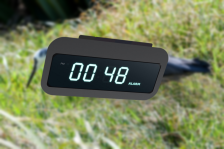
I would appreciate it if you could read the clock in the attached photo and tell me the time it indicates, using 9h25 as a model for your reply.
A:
0h48
